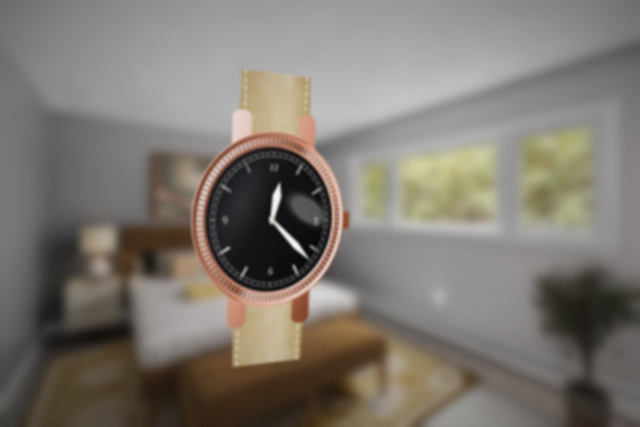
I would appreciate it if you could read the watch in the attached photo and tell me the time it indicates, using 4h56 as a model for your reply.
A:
12h22
